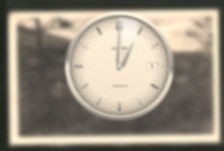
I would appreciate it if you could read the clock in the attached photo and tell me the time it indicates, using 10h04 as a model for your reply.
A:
1h00
